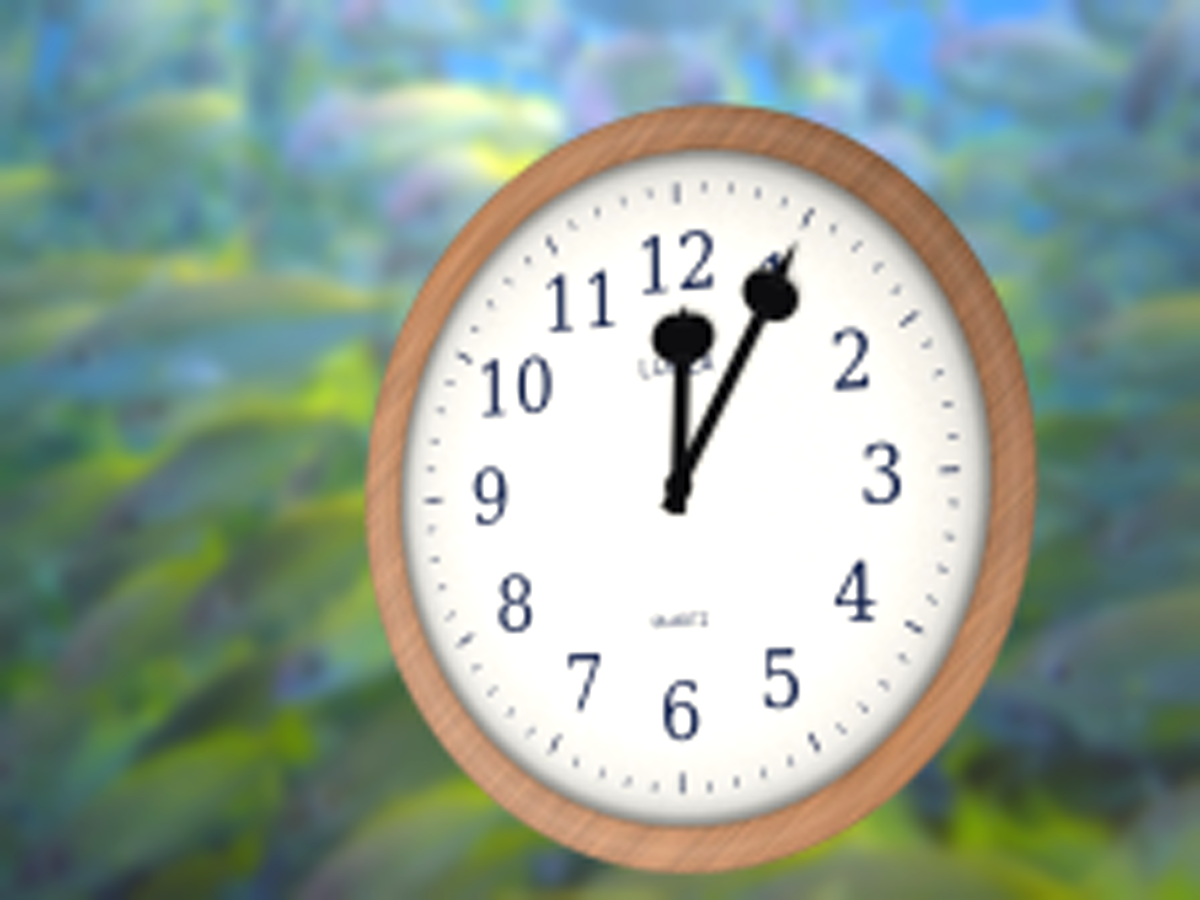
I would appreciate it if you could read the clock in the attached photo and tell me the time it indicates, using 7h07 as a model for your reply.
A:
12h05
